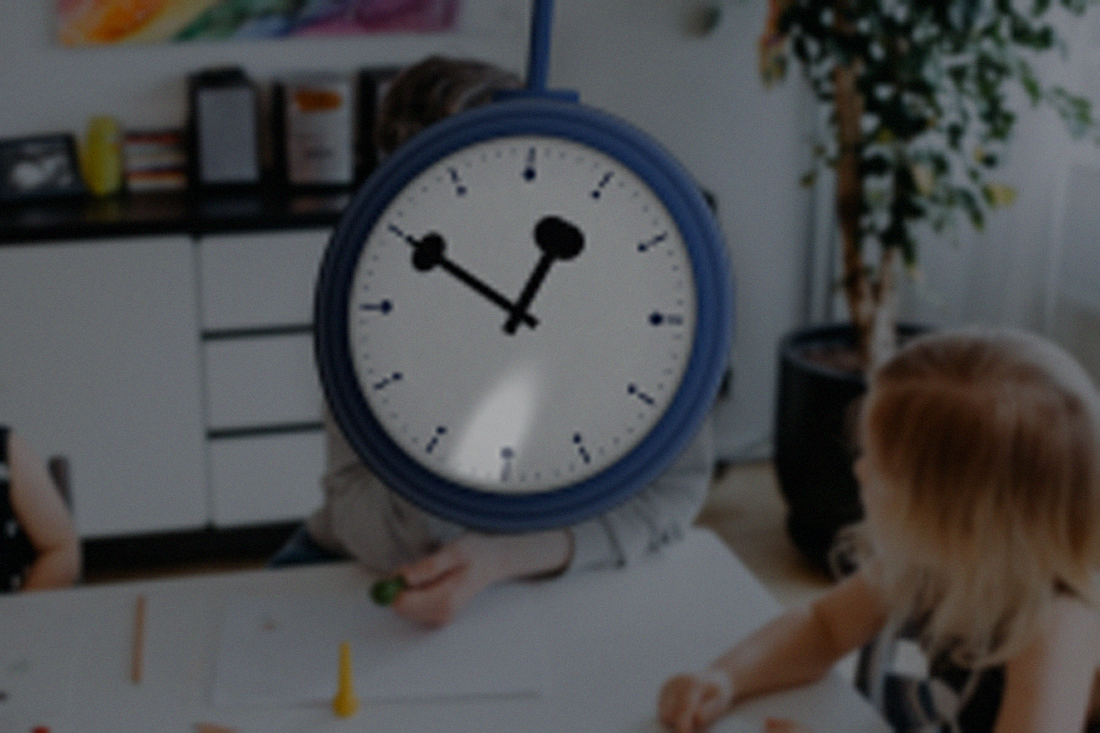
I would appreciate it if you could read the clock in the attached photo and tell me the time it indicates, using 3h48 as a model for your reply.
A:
12h50
